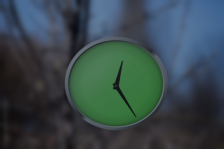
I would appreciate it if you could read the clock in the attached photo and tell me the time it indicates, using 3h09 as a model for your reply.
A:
12h25
